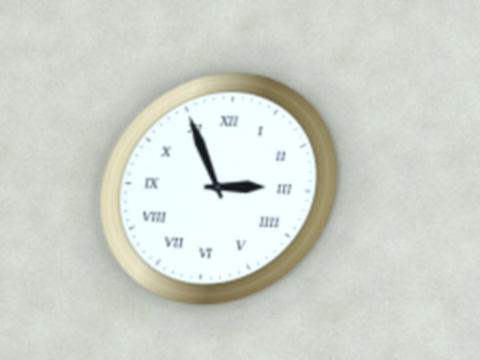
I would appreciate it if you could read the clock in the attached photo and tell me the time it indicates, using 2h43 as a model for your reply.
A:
2h55
